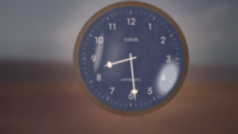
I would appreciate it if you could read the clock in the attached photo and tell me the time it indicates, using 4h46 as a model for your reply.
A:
8h29
